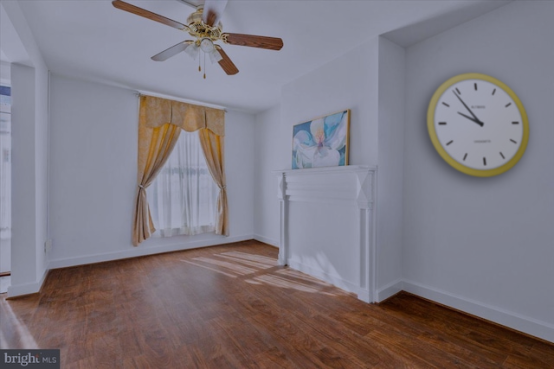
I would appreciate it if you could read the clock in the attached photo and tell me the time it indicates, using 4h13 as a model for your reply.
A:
9h54
